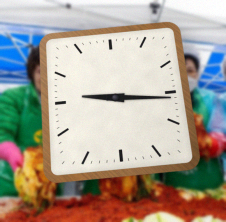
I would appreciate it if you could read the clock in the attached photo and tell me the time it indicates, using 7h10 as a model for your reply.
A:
9h16
